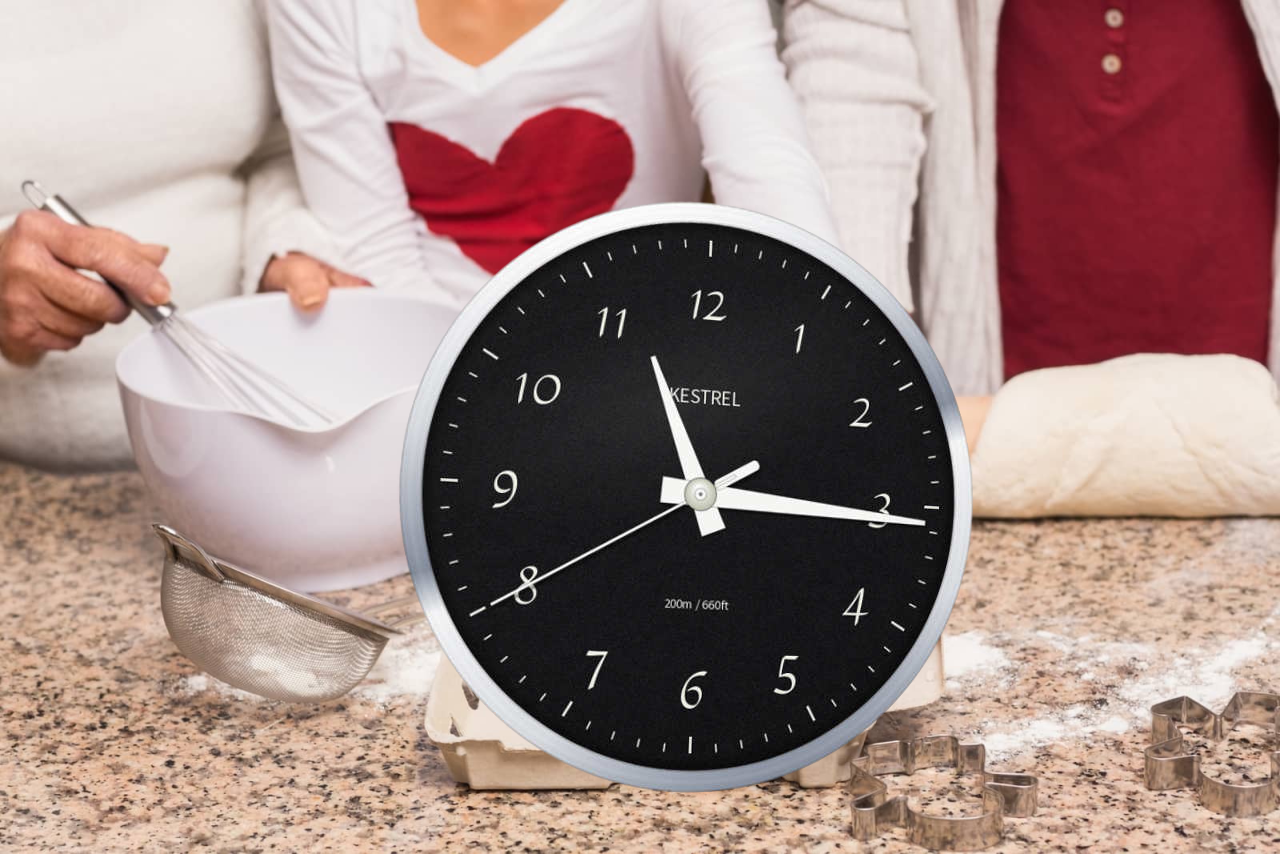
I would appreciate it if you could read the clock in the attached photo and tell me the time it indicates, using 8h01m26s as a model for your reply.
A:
11h15m40s
